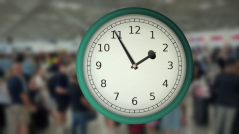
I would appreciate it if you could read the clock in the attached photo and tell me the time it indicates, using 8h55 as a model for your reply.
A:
1h55
